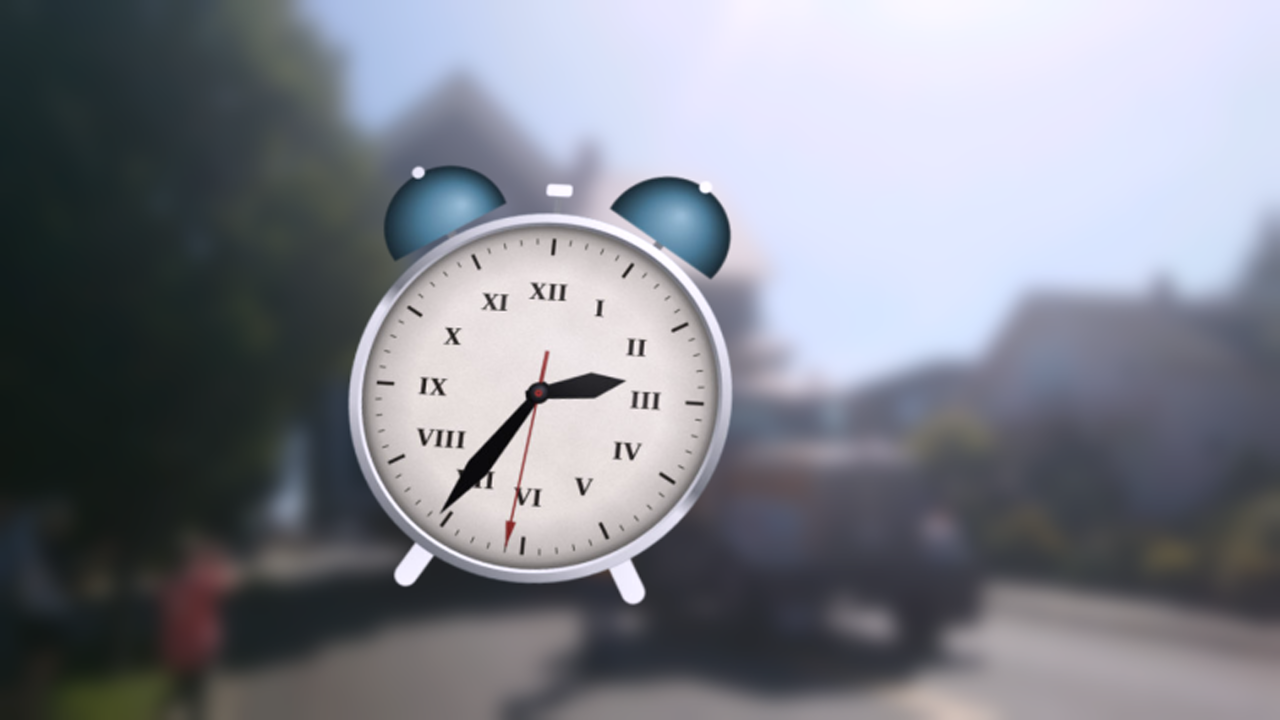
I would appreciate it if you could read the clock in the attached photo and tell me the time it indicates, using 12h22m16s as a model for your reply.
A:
2h35m31s
